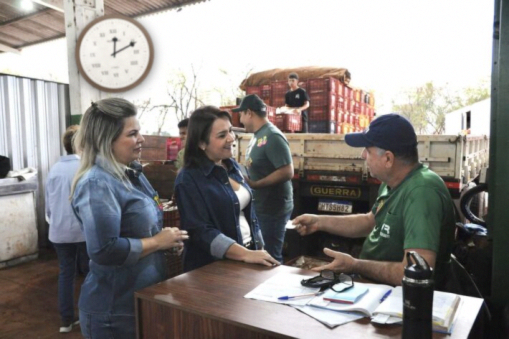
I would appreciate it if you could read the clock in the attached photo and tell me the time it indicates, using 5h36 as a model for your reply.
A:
12h11
